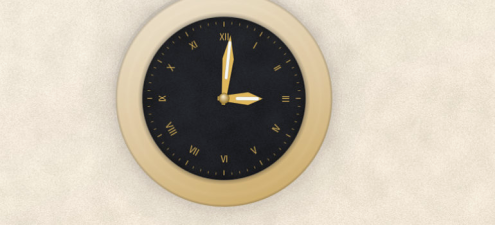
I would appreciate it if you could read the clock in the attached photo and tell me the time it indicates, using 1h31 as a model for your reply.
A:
3h01
